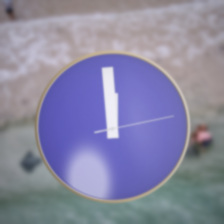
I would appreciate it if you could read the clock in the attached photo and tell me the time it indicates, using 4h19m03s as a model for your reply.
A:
11h59m13s
